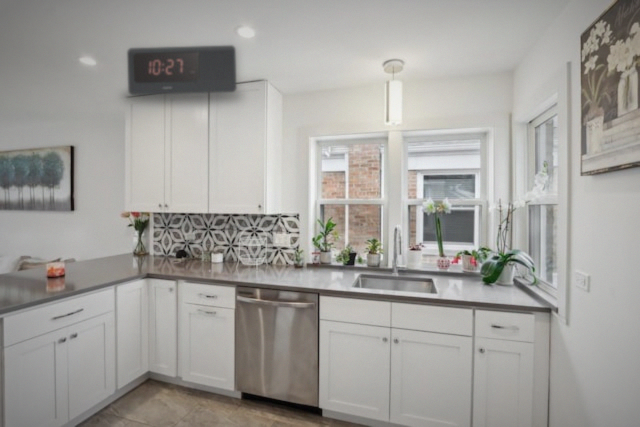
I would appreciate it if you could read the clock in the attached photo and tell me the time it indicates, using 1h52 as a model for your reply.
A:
10h27
